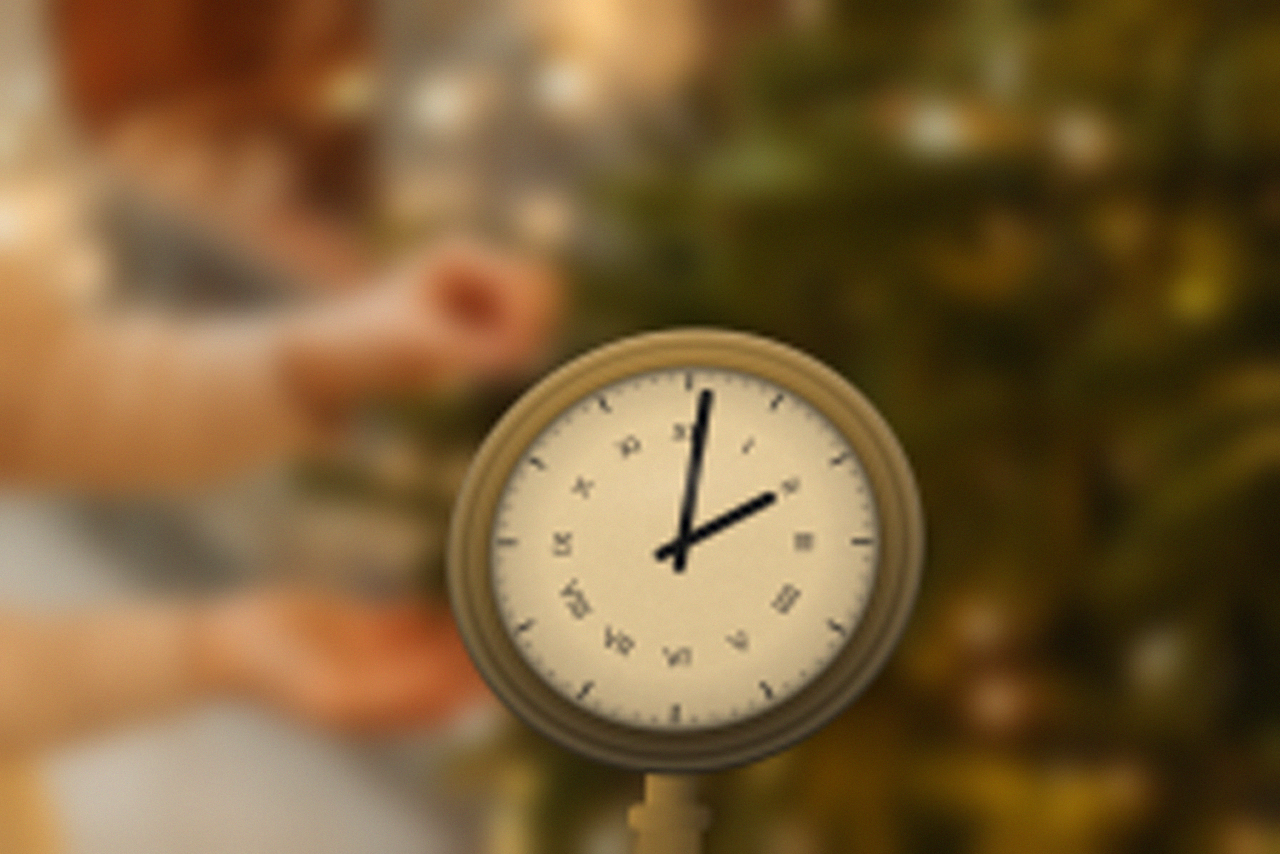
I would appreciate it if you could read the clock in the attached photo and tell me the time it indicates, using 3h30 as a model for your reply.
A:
2h01
